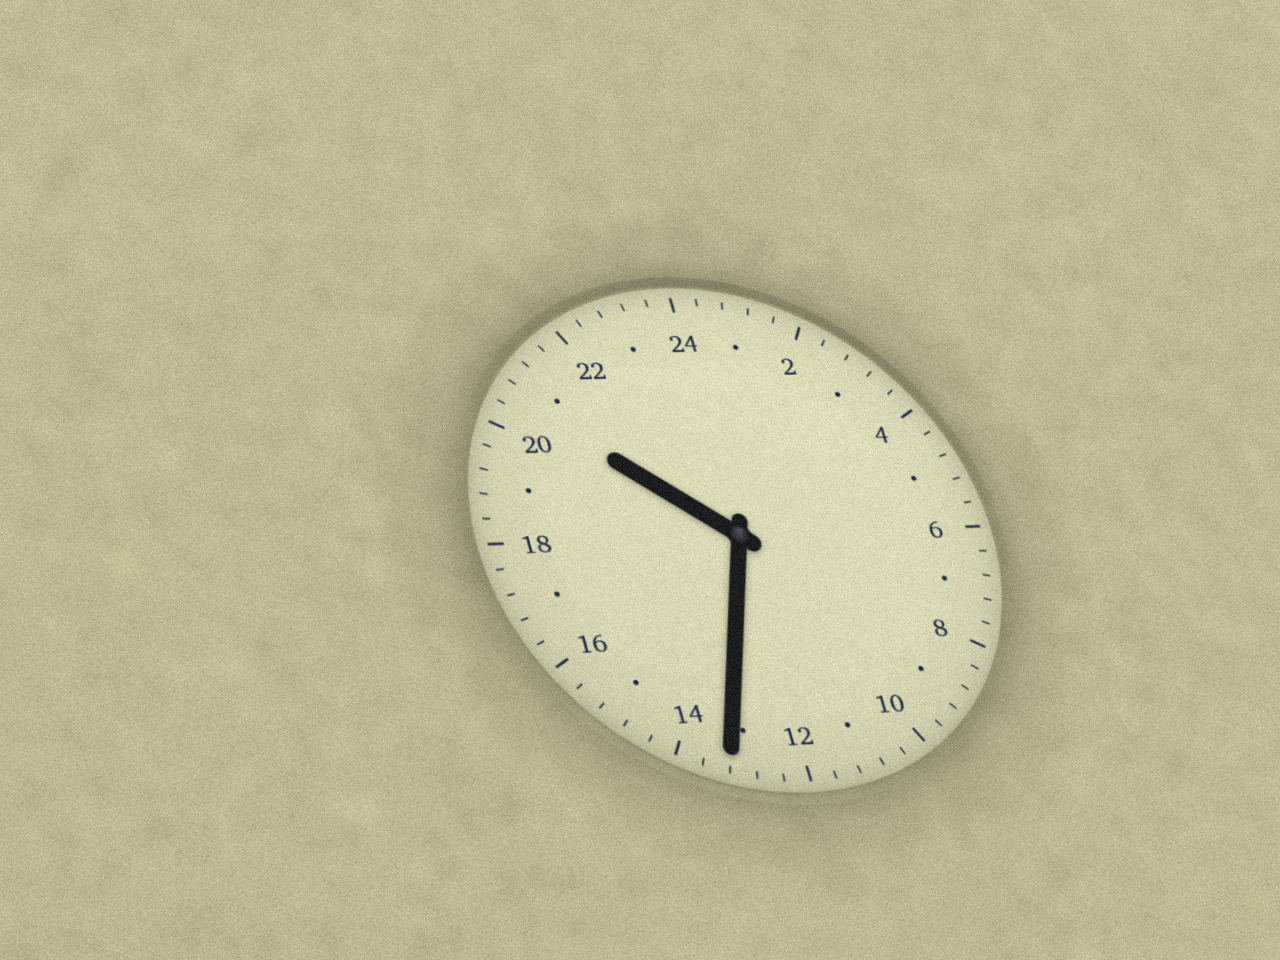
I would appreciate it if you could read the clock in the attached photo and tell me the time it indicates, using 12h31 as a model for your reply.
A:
20h33
